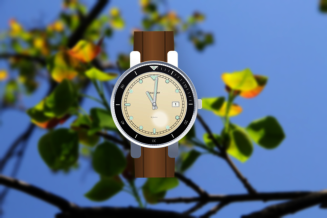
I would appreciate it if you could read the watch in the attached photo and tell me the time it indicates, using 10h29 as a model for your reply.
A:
11h01
